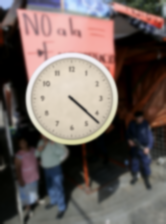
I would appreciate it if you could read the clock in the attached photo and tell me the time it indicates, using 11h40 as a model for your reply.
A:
4h22
